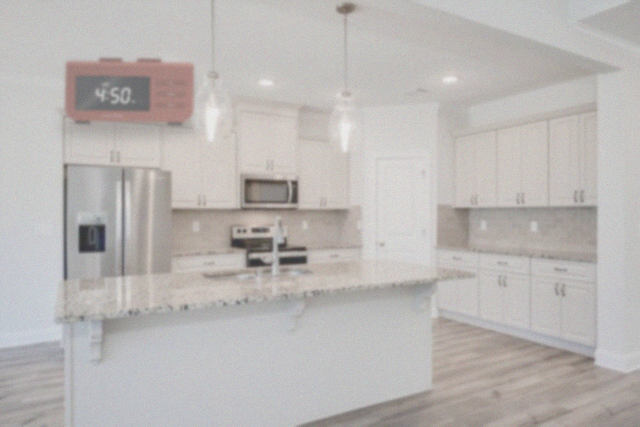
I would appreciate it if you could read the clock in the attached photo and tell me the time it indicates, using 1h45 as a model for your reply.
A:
4h50
